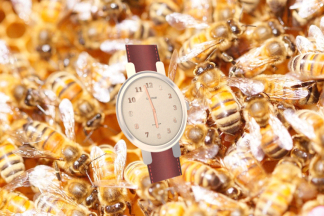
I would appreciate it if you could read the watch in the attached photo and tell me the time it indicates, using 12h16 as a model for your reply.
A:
5h58
